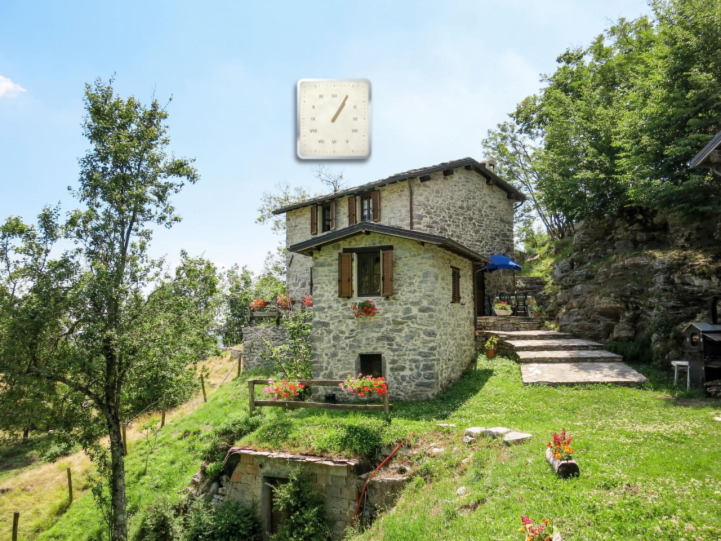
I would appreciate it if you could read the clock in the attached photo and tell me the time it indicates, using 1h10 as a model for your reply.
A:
1h05
